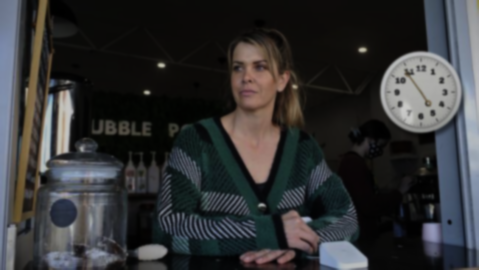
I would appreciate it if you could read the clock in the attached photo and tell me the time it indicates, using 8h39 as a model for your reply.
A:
4h54
